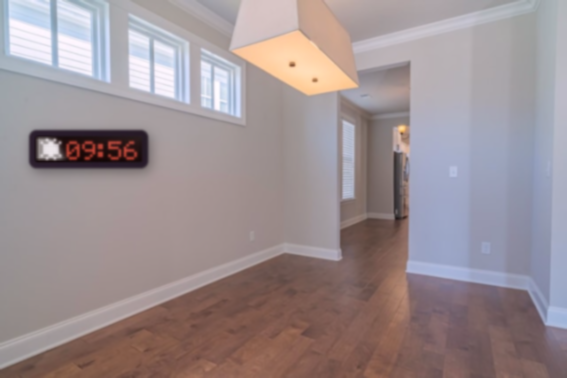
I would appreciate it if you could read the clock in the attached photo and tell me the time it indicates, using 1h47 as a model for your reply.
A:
9h56
